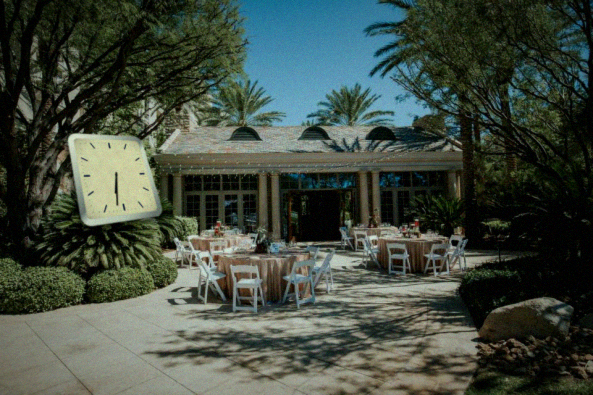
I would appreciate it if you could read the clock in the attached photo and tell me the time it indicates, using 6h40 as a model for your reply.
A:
6h32
